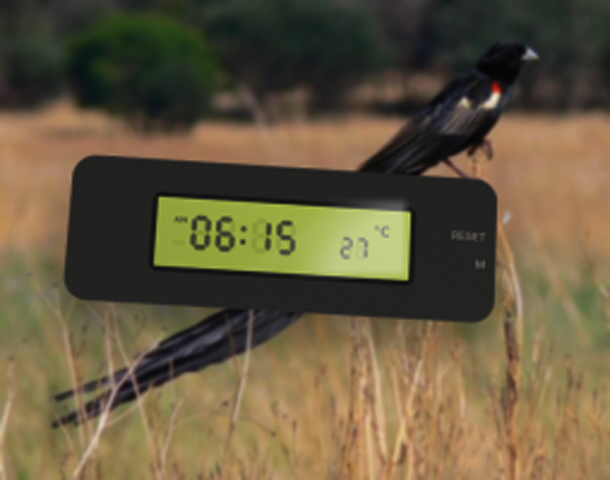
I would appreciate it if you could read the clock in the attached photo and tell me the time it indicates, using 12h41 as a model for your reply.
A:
6h15
